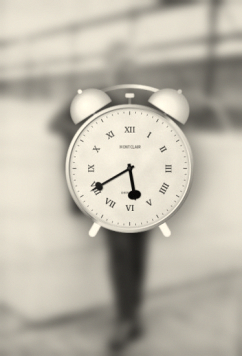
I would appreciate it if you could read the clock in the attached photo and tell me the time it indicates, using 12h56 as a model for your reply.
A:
5h40
